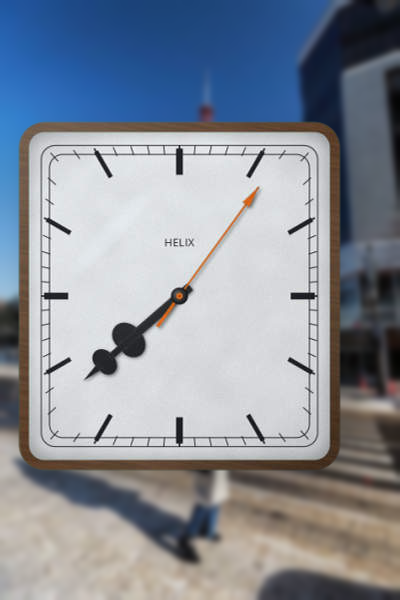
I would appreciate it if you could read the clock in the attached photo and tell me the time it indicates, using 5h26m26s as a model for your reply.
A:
7h38m06s
